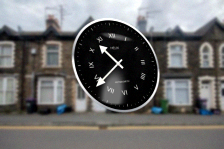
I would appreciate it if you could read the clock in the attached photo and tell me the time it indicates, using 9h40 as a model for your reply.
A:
10h39
